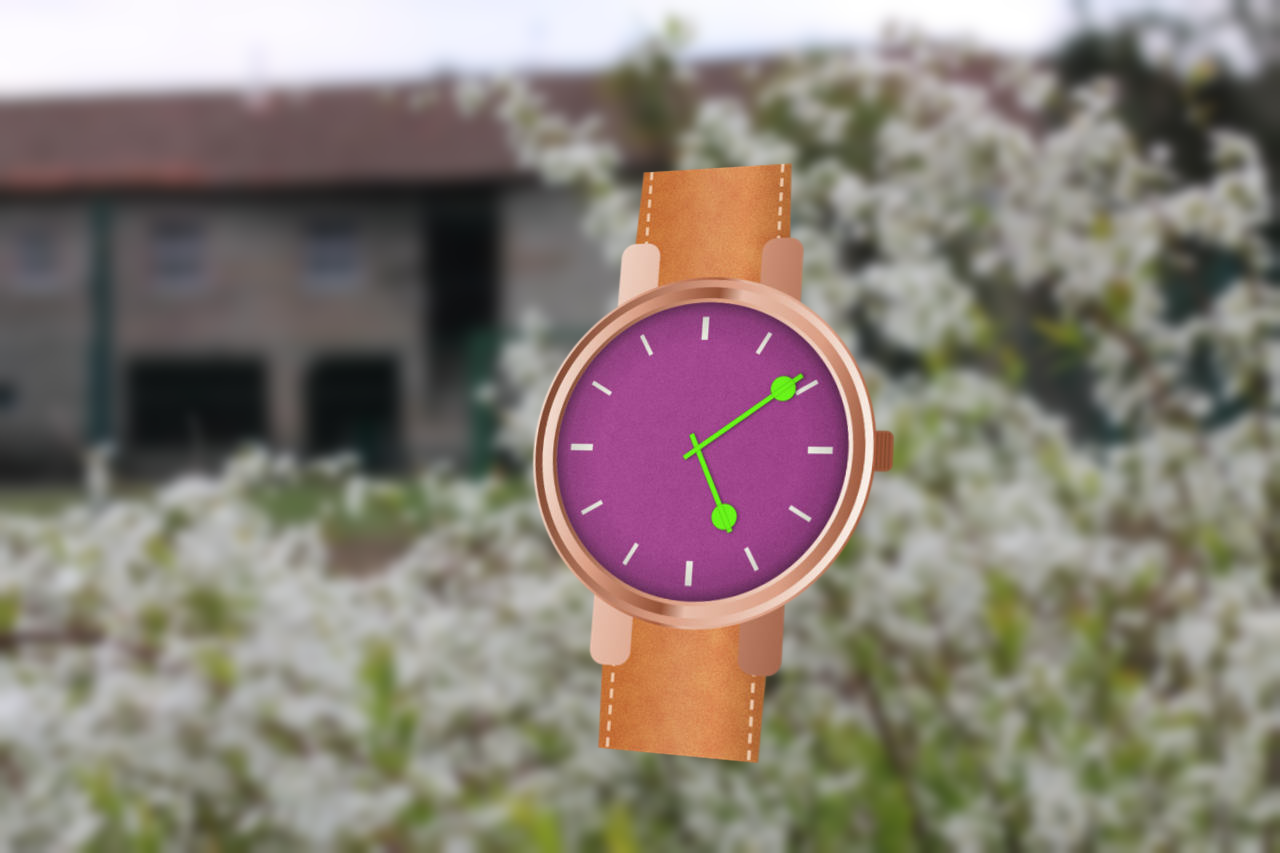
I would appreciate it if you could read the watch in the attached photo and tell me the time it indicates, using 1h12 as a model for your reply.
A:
5h09
